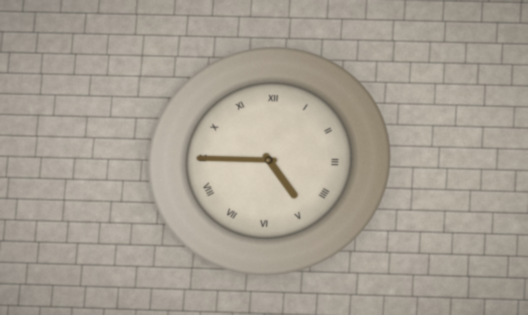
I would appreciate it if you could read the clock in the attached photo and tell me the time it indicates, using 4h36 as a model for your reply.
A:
4h45
